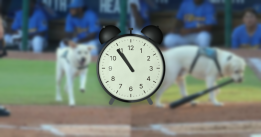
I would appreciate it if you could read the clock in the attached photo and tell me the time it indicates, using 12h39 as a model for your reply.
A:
10h54
